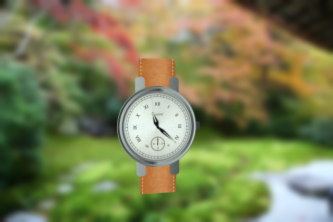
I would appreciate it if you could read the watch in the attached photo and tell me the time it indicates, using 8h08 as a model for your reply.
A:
11h22
